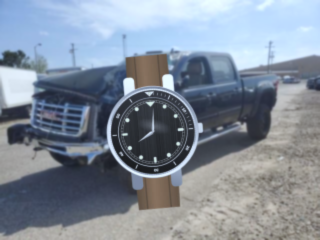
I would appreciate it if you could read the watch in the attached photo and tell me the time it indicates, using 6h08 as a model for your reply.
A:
8h01
